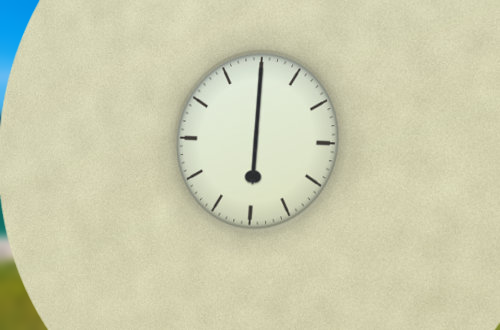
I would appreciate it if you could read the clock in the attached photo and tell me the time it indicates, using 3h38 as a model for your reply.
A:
6h00
